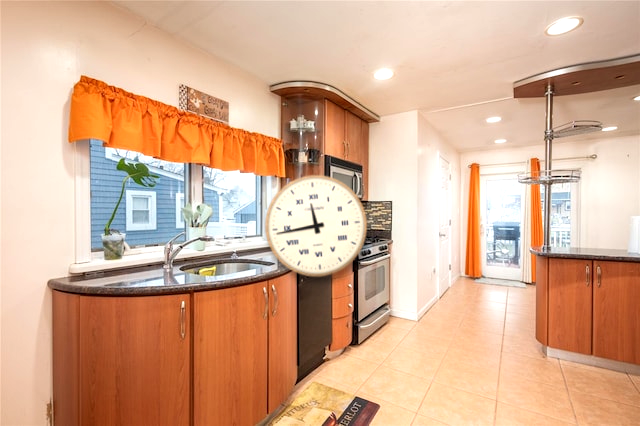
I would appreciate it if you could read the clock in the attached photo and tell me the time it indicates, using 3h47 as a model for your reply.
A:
11h44
